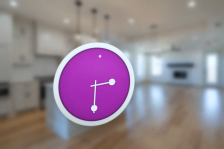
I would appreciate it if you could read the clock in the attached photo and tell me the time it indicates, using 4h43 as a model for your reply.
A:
2h29
